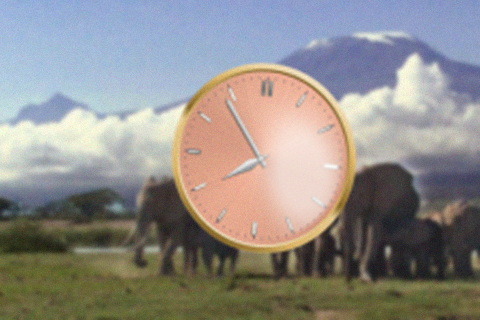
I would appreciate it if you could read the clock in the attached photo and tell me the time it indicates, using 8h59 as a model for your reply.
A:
7h54
